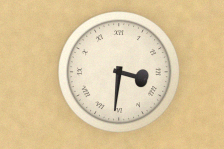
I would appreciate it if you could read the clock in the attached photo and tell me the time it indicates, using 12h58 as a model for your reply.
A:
3h31
